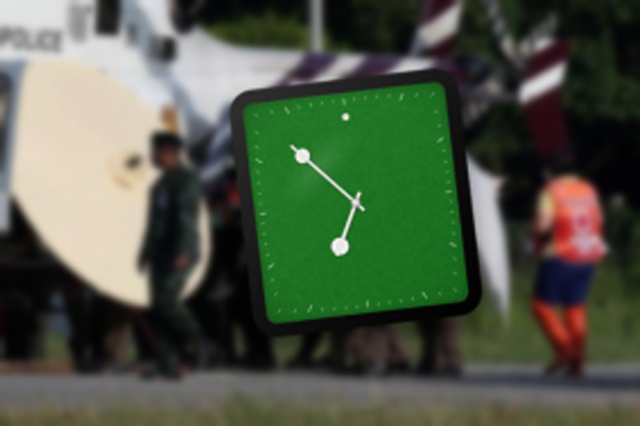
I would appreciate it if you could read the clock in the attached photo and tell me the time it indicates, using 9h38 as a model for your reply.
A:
6h53
